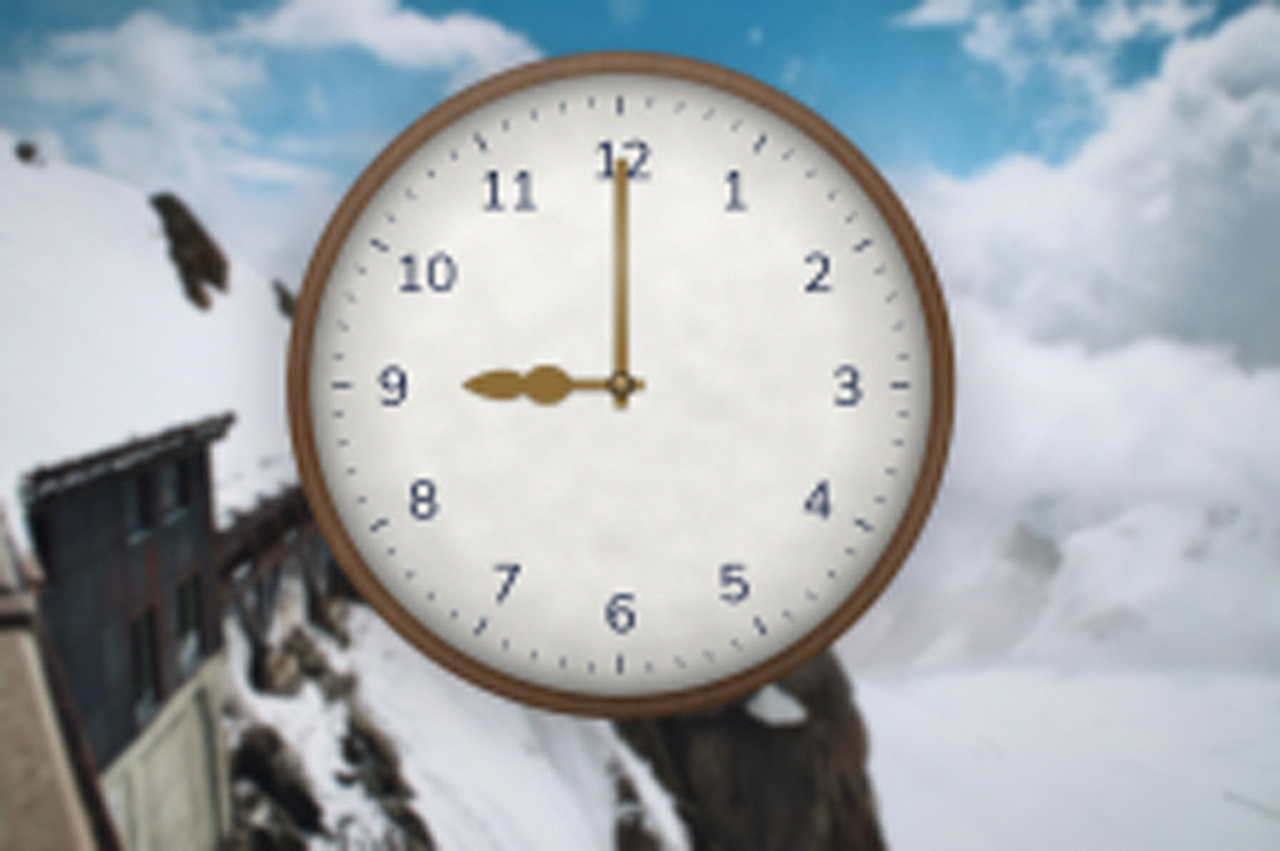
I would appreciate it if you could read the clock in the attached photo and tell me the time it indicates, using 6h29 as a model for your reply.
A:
9h00
